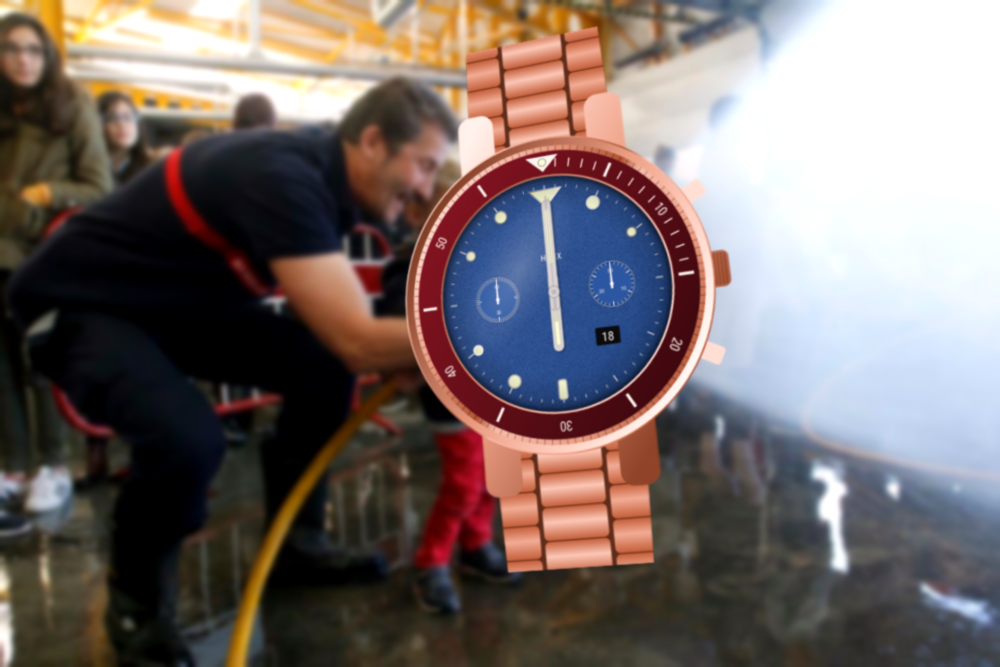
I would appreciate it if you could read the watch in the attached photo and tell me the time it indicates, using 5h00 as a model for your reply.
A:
6h00
